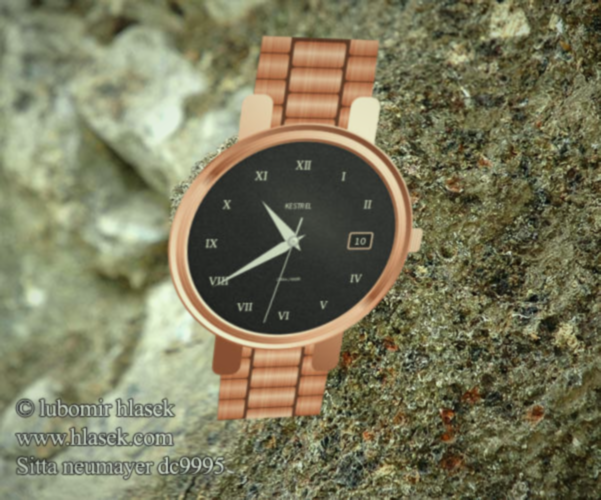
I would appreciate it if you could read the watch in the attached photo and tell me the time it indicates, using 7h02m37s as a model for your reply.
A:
10h39m32s
